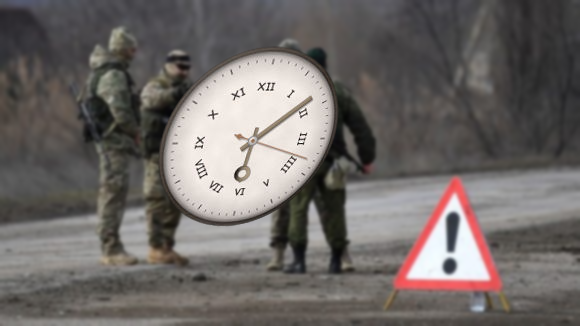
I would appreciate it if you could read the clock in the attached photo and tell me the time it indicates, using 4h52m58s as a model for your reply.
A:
6h08m18s
